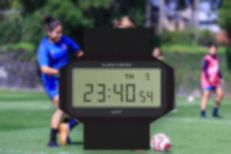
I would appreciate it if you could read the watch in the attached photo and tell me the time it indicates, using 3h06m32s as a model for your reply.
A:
23h40m54s
